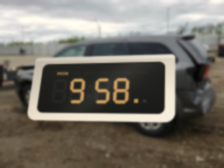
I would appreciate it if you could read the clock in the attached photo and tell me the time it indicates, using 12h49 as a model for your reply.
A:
9h58
